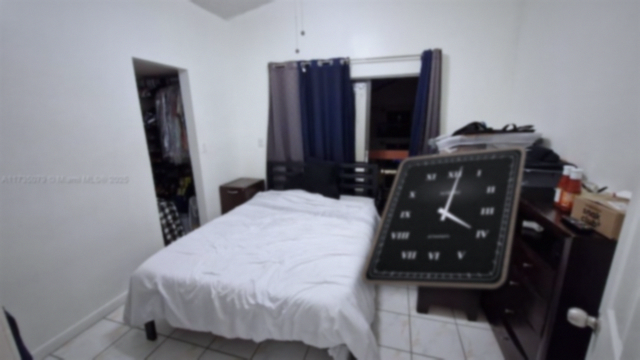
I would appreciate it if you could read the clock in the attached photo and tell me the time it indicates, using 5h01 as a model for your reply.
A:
4h01
